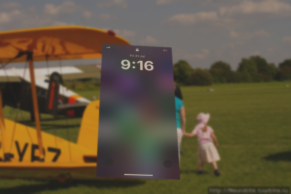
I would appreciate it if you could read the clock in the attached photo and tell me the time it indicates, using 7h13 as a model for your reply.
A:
9h16
